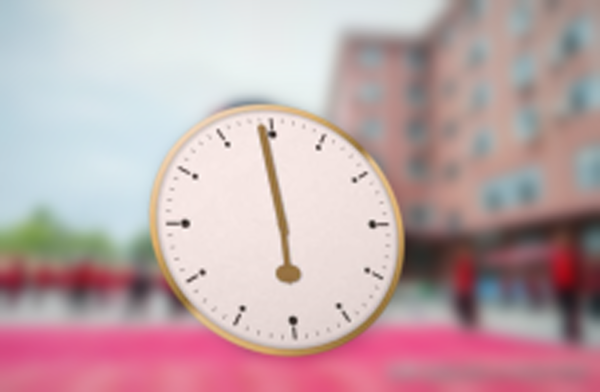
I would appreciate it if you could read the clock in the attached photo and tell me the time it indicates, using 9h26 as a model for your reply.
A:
5h59
